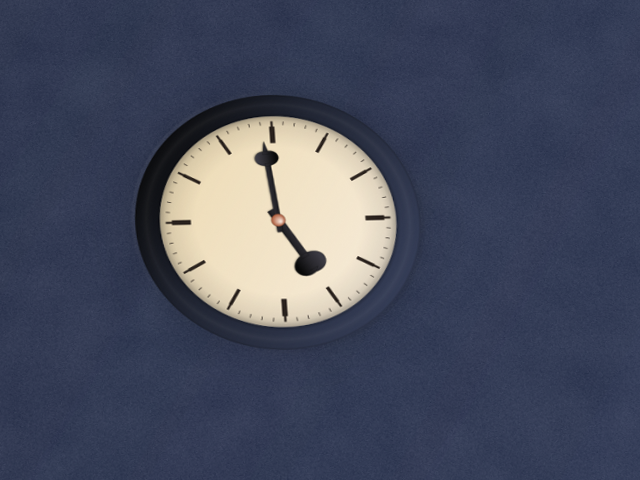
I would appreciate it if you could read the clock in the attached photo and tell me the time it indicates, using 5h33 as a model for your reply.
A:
4h59
